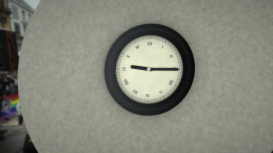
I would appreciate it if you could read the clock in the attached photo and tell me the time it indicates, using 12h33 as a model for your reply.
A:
9h15
